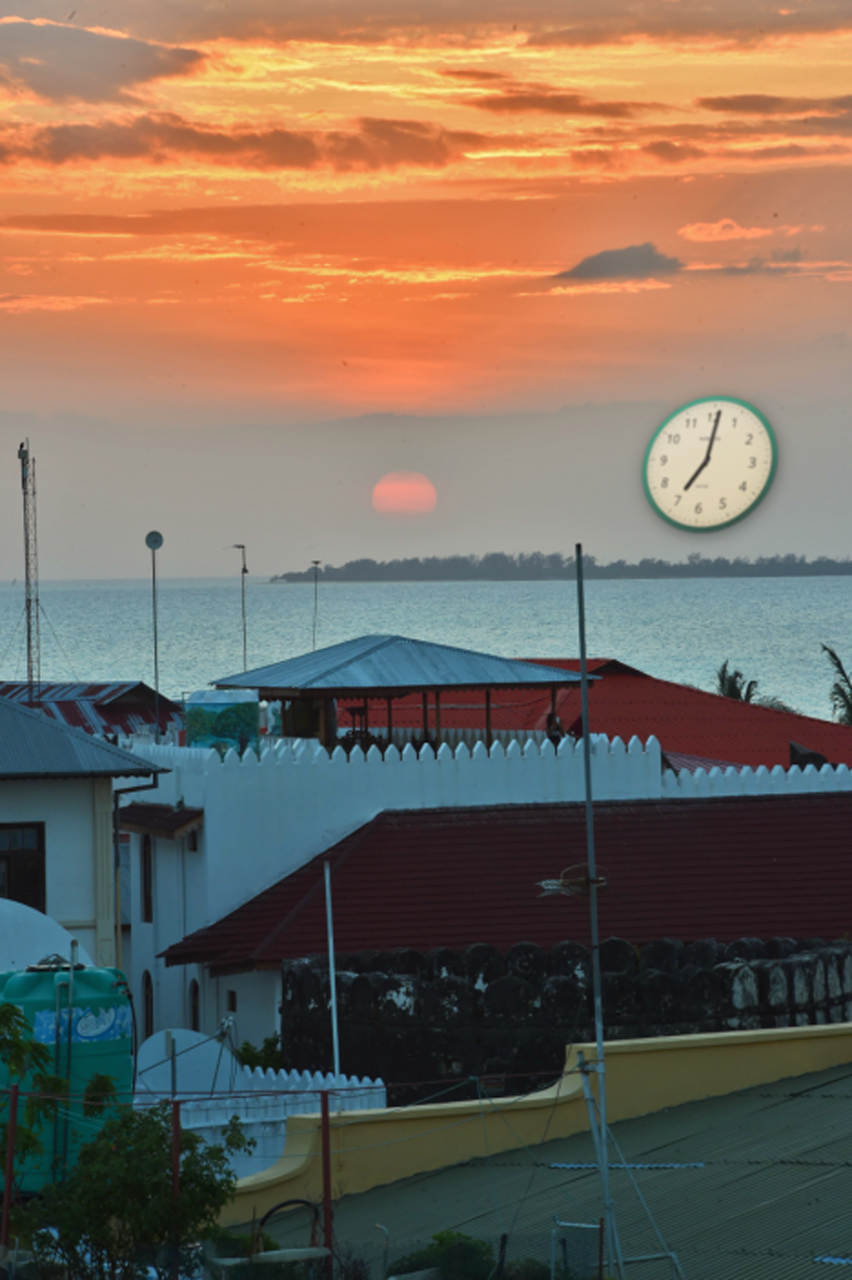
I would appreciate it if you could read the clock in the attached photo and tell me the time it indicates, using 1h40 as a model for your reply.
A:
7h01
